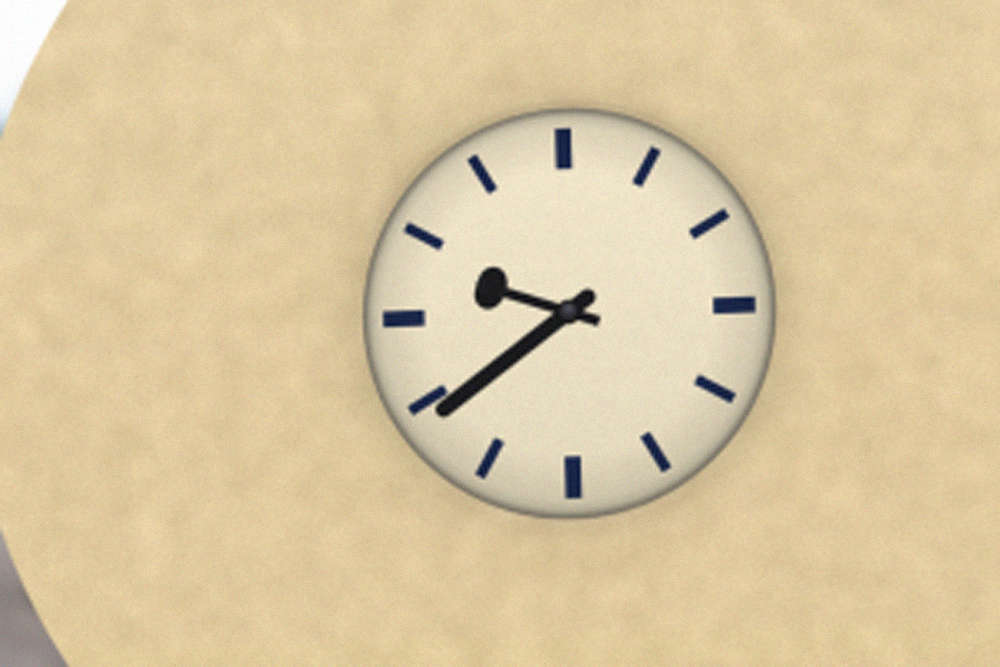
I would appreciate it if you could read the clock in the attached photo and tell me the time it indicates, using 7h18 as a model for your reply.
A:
9h39
